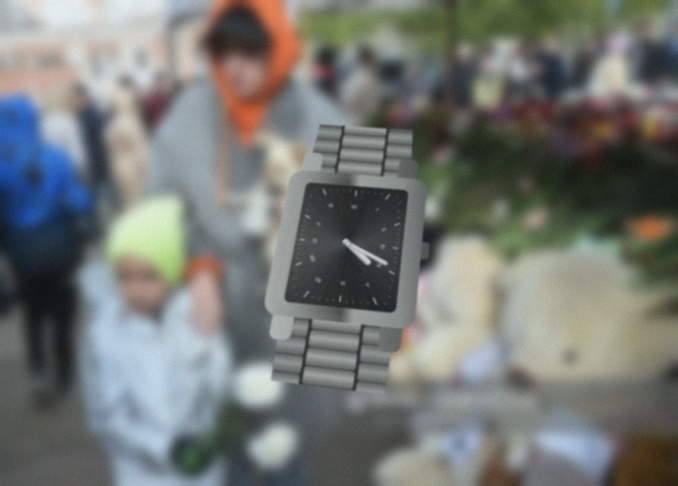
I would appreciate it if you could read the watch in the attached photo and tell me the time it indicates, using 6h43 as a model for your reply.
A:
4h19
